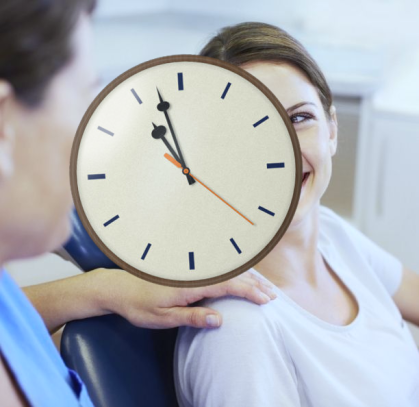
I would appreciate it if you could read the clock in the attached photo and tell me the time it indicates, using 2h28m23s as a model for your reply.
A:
10h57m22s
